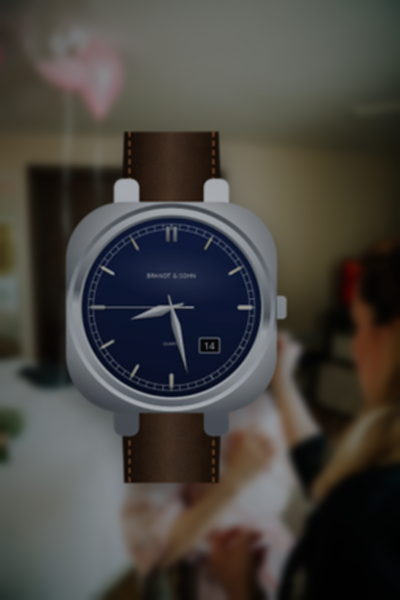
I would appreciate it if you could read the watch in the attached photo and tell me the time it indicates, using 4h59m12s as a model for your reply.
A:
8h27m45s
